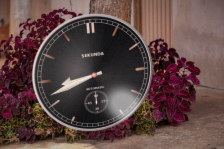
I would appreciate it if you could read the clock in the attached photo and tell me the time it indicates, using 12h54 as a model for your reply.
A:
8h42
